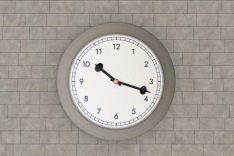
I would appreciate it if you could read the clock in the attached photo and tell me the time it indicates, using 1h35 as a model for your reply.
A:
10h18
